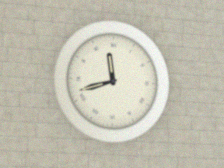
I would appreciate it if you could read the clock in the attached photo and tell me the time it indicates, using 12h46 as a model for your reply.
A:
11h42
